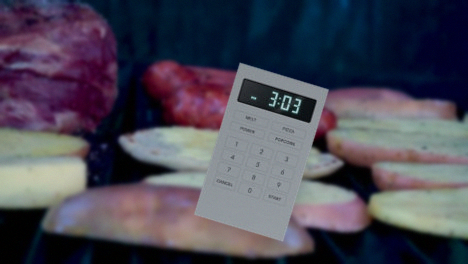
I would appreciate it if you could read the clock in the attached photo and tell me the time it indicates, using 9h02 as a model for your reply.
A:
3h03
